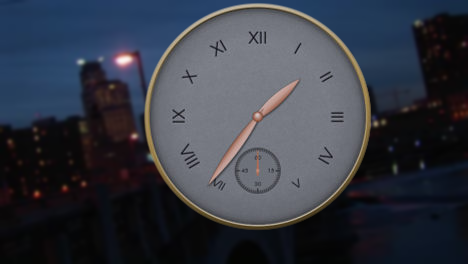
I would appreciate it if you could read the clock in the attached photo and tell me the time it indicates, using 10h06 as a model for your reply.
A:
1h36
